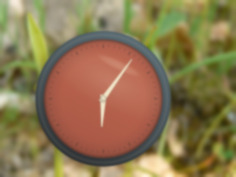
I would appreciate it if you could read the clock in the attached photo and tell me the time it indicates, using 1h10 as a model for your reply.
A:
6h06
